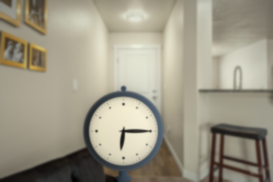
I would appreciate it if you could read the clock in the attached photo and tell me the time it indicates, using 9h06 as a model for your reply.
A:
6h15
